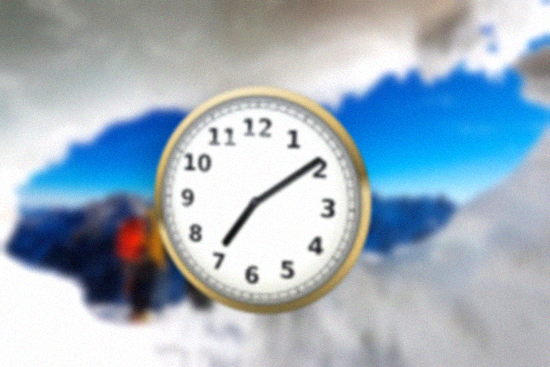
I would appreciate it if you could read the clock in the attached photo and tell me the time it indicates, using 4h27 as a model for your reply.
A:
7h09
